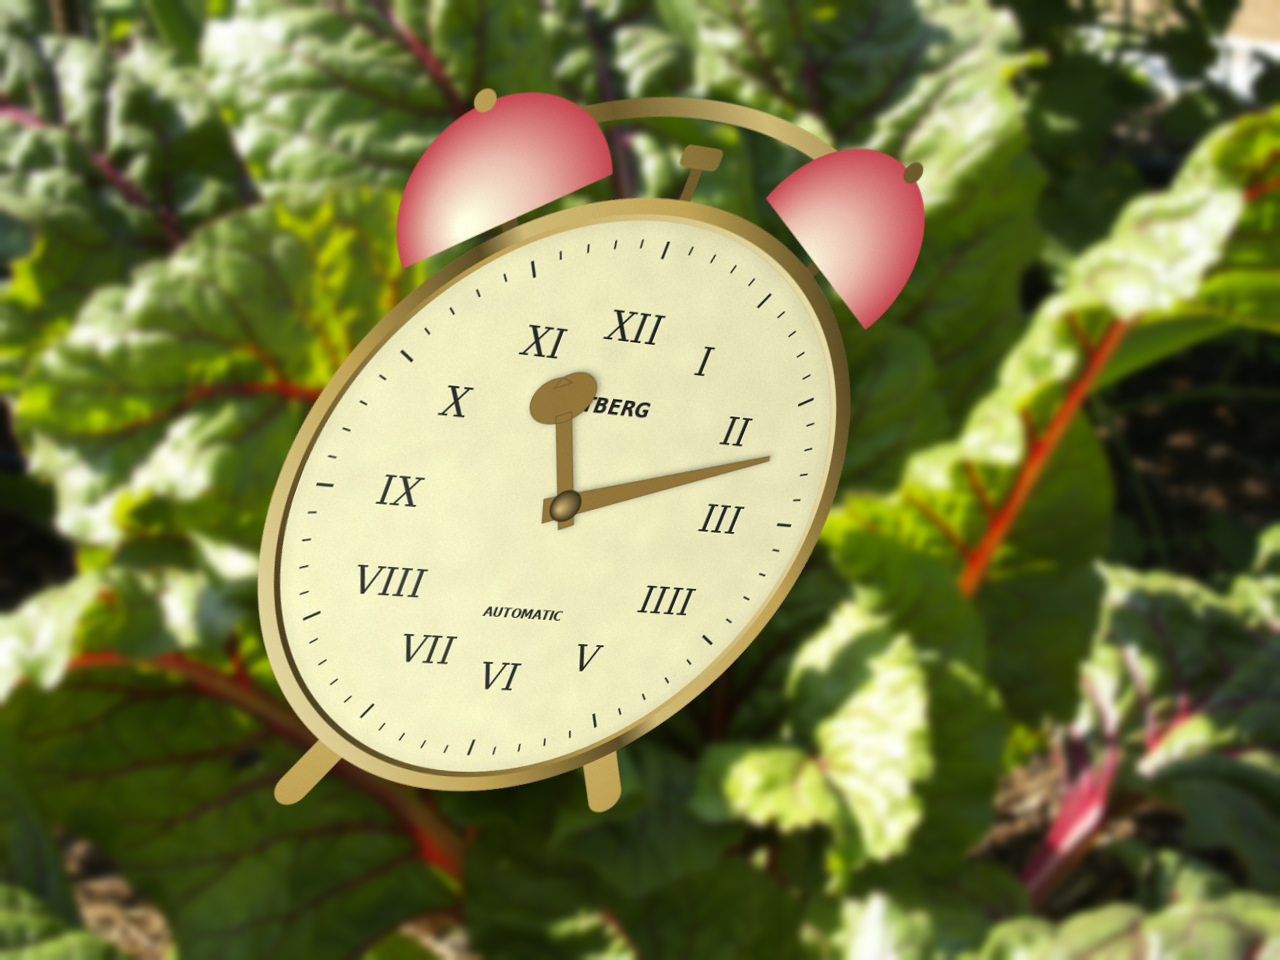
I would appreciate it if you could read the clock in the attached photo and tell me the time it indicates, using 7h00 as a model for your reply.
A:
11h12
